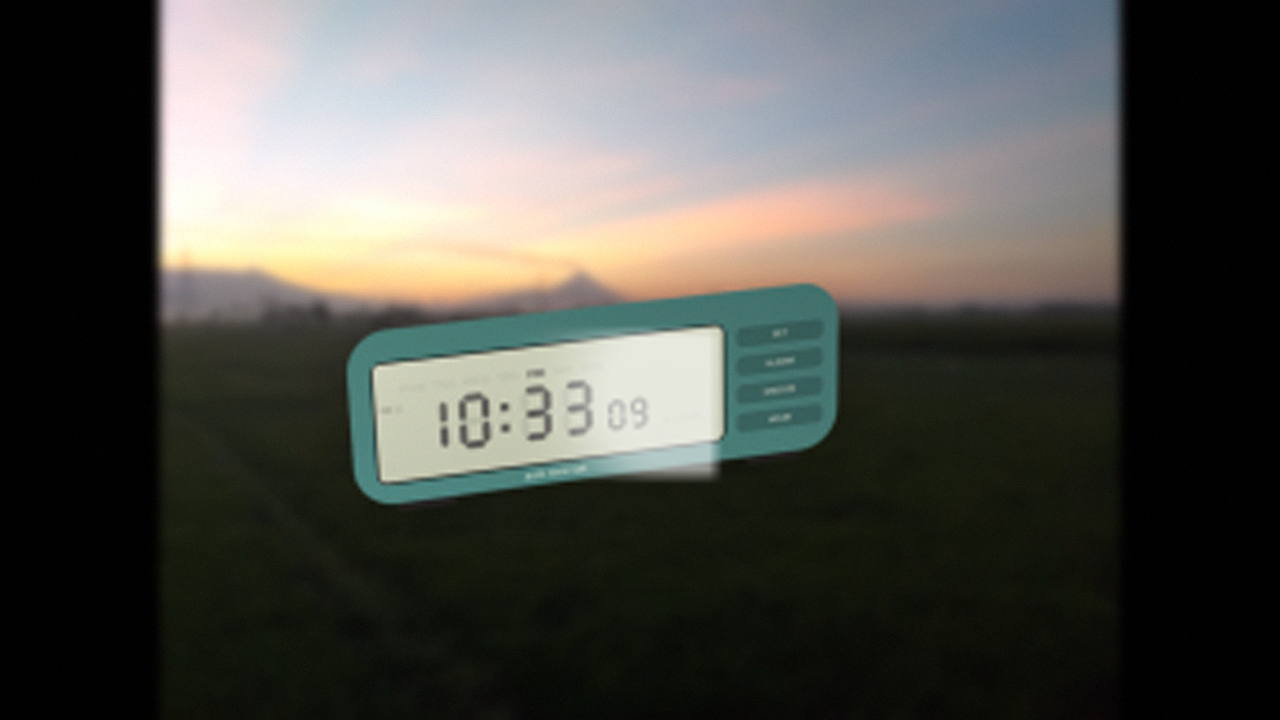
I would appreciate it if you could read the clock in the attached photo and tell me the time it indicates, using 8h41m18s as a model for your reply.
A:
10h33m09s
